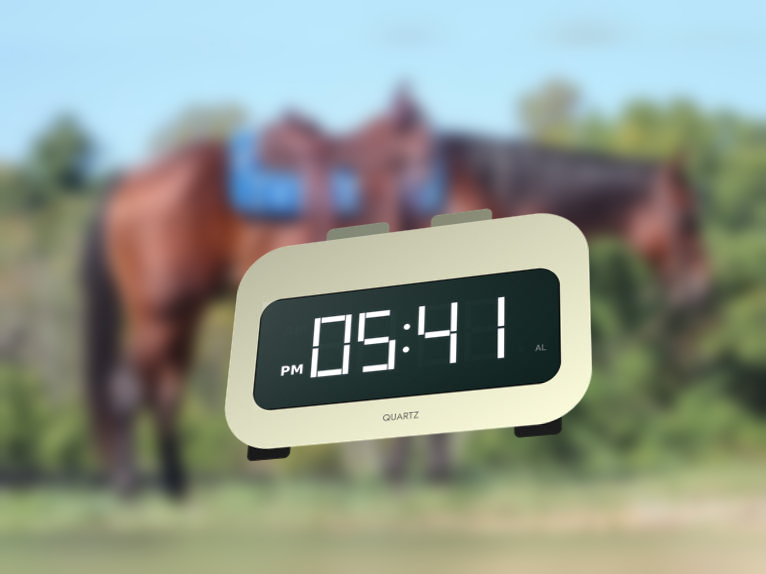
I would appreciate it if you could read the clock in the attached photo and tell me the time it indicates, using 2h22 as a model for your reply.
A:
5h41
